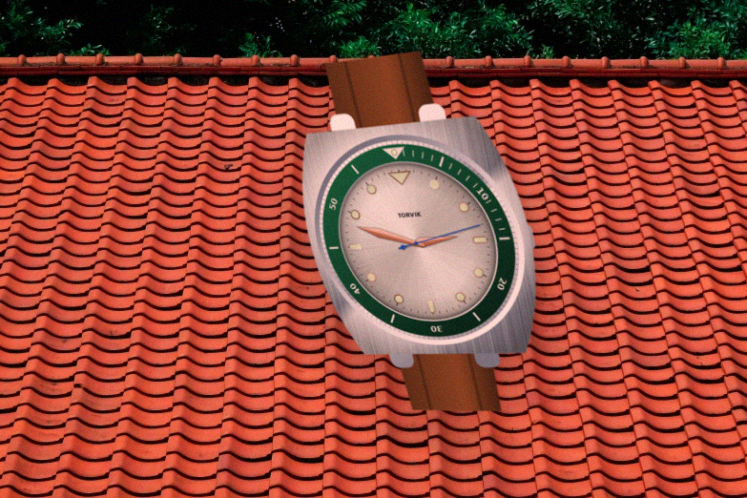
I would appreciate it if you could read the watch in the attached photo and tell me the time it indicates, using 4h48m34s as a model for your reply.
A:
2h48m13s
